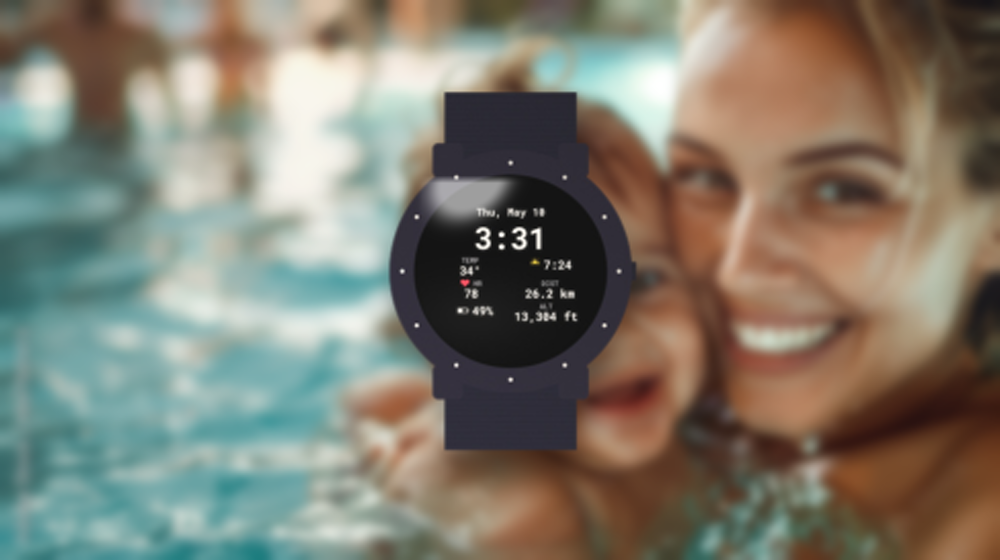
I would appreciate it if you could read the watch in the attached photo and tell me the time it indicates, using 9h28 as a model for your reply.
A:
3h31
